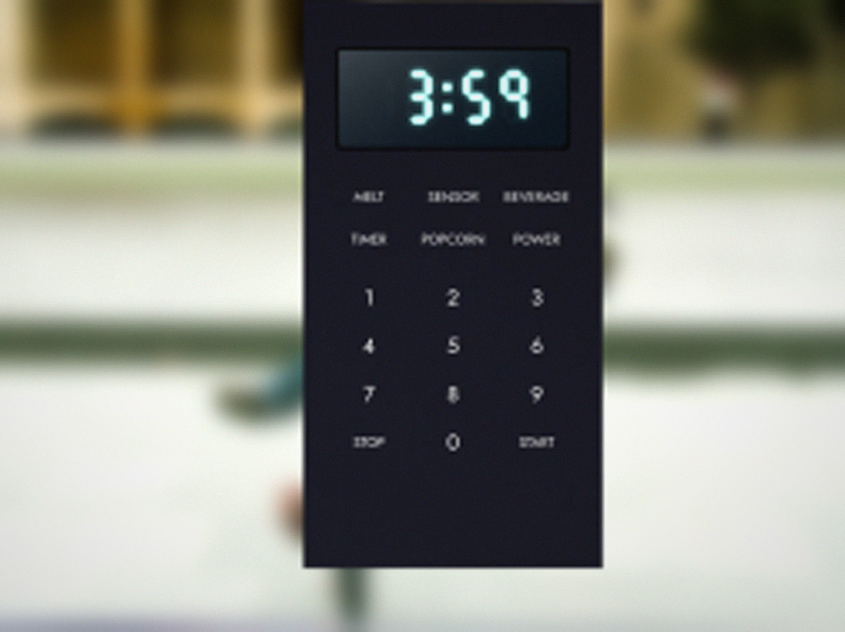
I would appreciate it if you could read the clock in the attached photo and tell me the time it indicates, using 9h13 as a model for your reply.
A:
3h59
